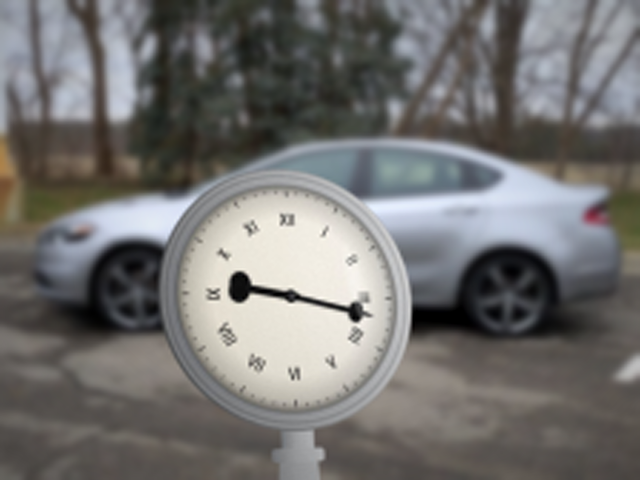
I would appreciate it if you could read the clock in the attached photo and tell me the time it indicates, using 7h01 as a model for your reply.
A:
9h17
